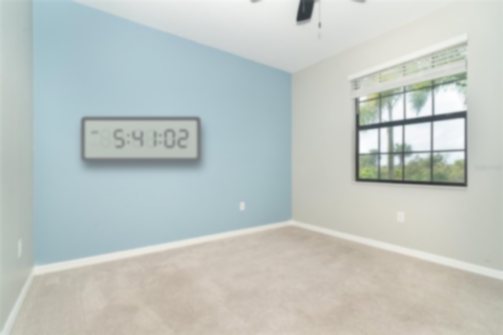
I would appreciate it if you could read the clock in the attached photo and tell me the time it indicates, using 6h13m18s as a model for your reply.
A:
5h41m02s
